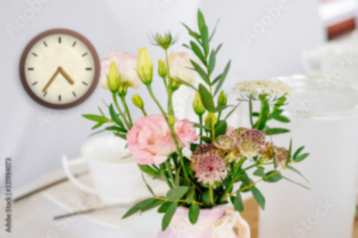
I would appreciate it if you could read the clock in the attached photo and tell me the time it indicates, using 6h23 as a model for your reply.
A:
4h36
